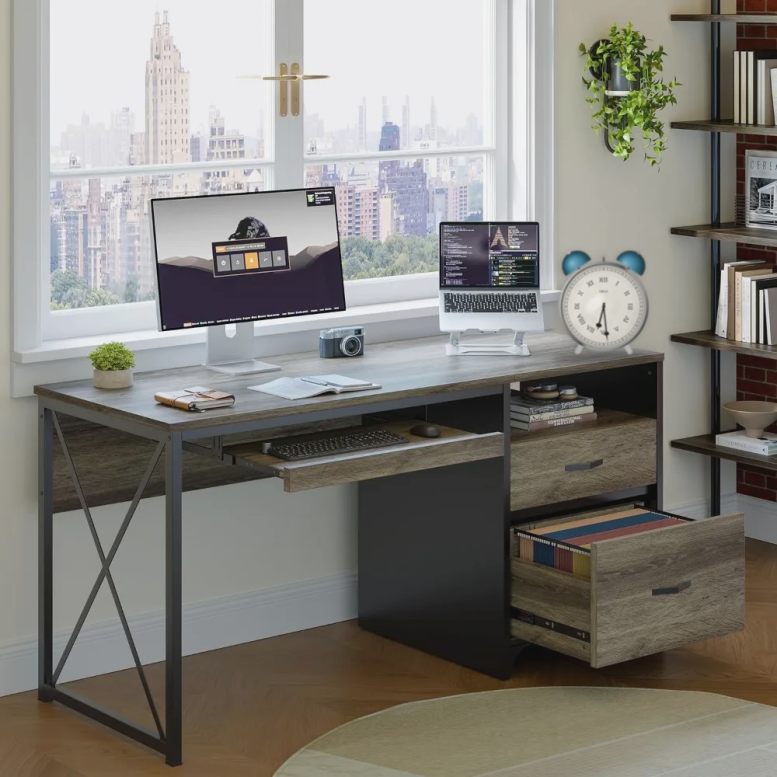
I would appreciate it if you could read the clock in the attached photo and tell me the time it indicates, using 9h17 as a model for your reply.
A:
6h29
